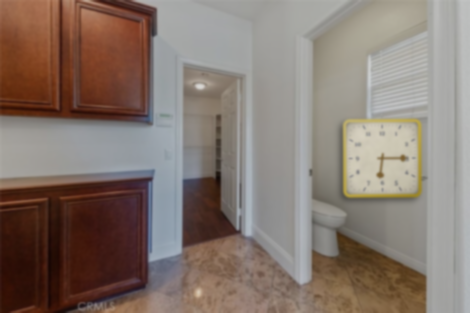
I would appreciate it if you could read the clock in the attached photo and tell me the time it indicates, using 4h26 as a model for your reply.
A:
6h15
